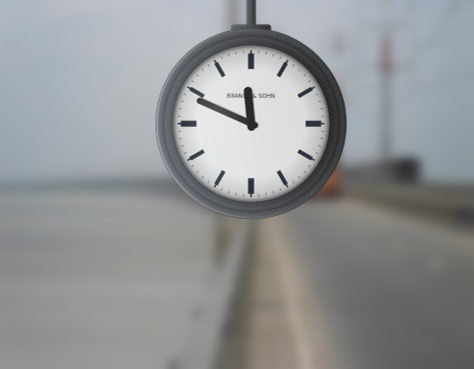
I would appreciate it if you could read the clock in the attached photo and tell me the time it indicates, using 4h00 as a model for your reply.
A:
11h49
